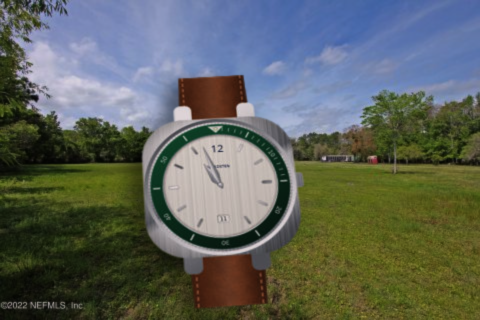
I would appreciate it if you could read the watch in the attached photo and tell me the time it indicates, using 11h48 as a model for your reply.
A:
10h57
